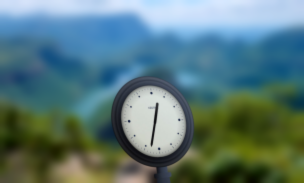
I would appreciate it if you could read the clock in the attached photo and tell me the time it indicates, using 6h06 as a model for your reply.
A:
12h33
